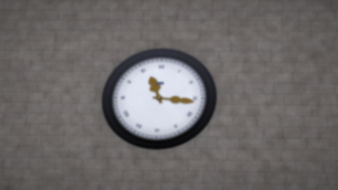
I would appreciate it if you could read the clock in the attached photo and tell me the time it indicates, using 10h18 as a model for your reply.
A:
11h16
